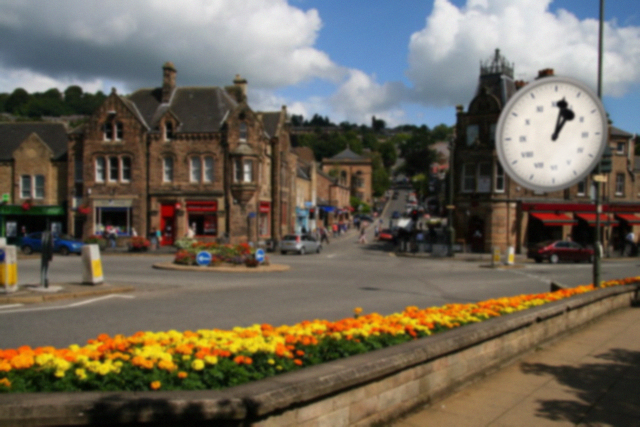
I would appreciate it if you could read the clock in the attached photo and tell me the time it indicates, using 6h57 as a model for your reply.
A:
1h02
